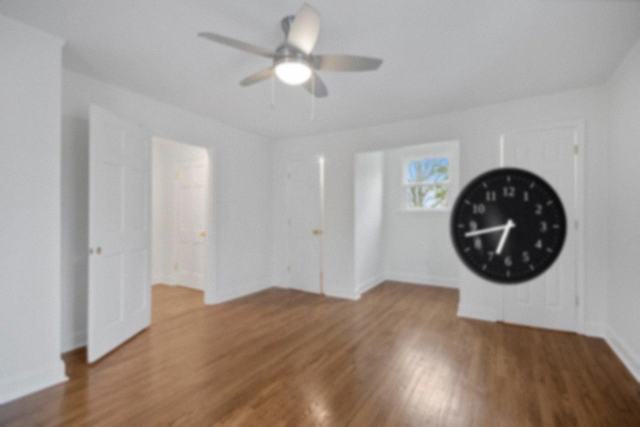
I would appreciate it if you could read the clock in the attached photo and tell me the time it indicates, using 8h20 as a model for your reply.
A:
6h43
